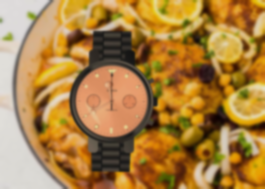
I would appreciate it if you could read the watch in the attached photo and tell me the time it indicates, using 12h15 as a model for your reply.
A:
11h40
